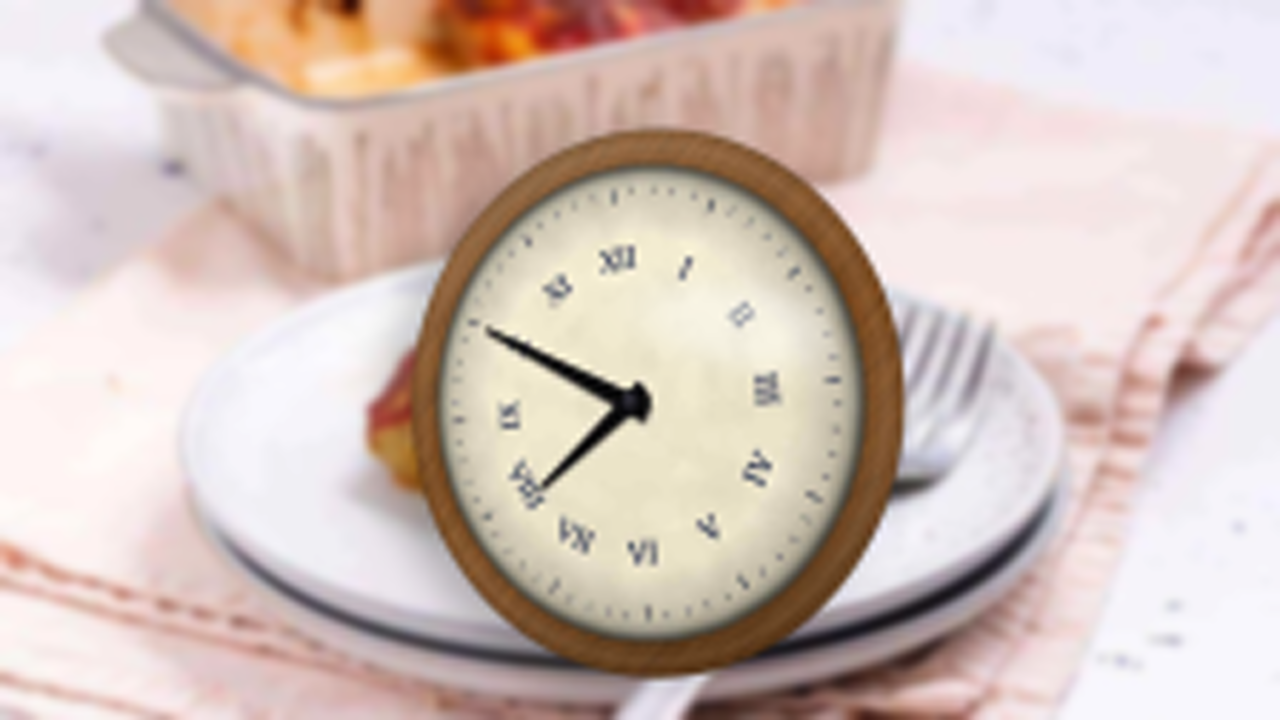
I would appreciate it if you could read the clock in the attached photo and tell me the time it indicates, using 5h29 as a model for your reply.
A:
7h50
